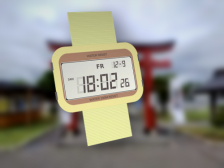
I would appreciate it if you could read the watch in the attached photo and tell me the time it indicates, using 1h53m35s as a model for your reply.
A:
18h02m26s
